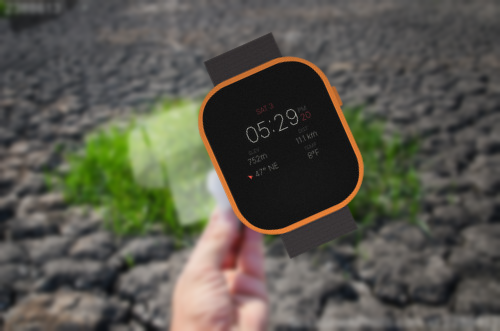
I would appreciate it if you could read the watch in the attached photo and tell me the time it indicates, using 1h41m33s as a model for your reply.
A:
5h29m20s
